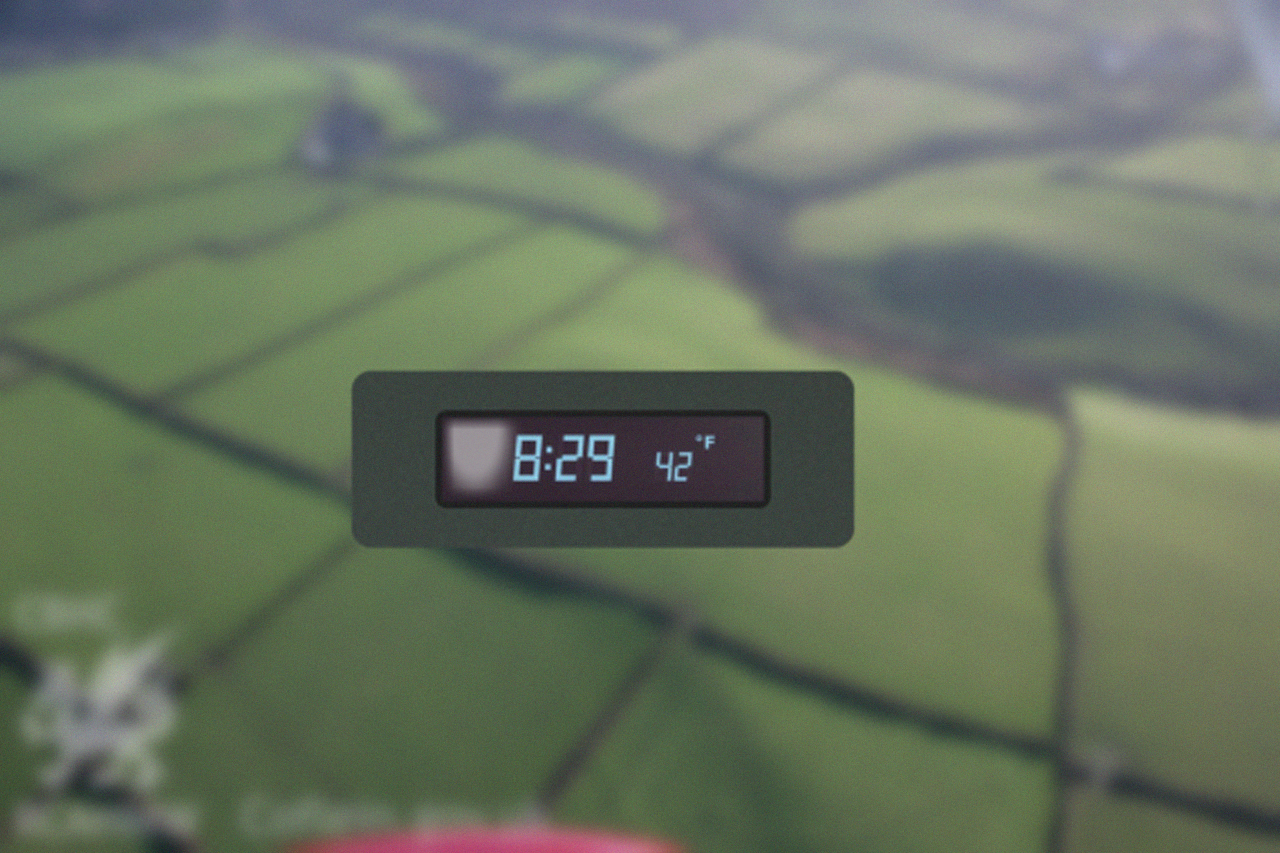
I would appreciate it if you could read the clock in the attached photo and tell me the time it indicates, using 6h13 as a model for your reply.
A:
8h29
